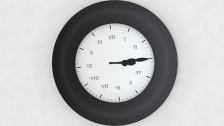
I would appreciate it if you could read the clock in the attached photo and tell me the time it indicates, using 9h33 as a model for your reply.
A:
3h15
